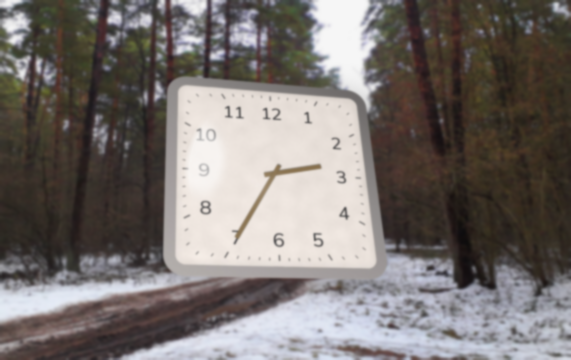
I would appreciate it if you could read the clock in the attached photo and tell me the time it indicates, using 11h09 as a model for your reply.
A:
2h35
